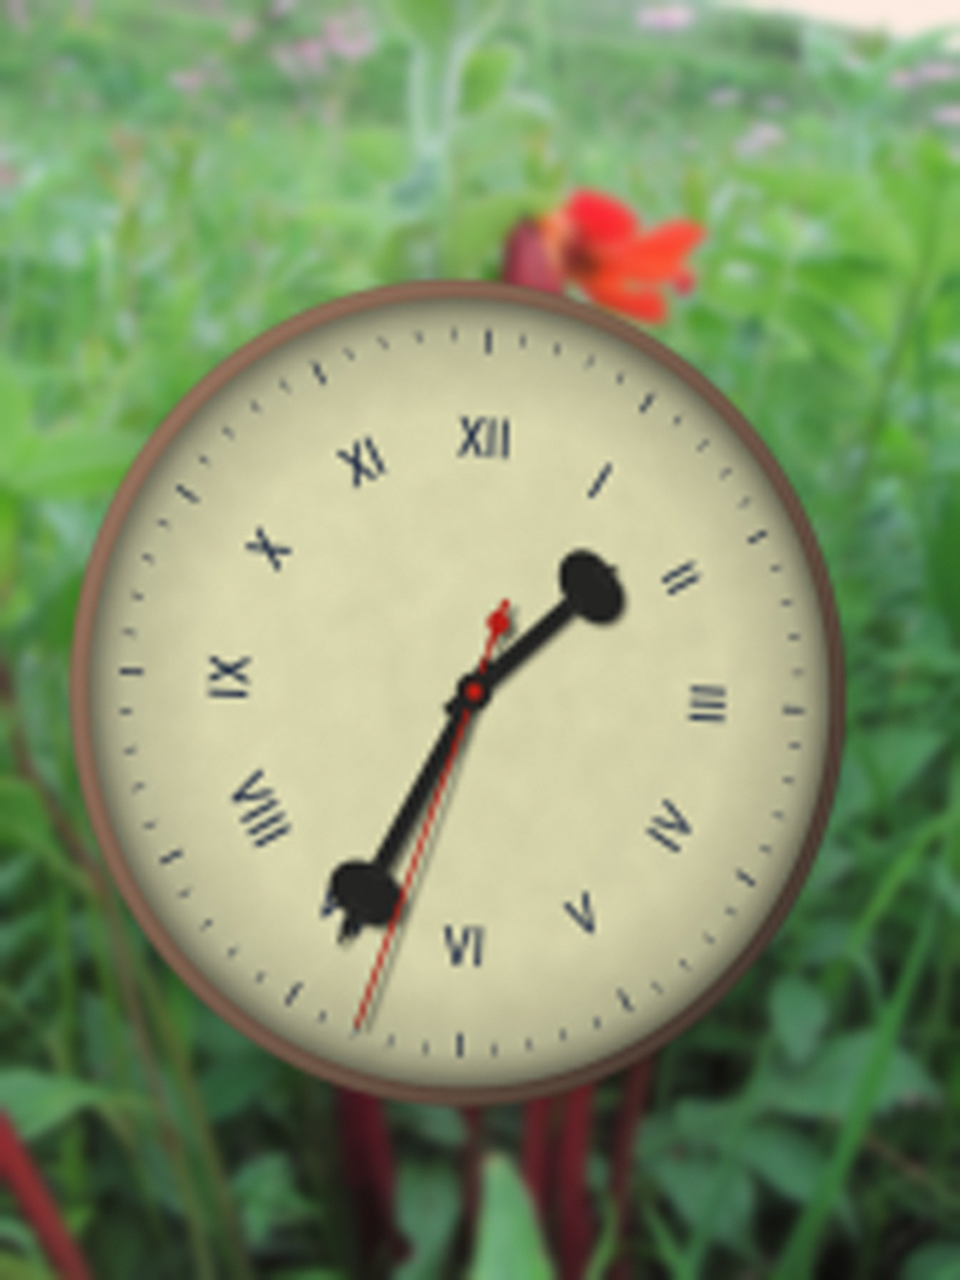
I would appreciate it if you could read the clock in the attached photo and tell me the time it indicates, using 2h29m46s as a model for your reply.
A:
1h34m33s
